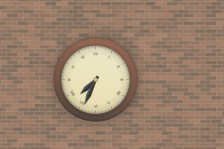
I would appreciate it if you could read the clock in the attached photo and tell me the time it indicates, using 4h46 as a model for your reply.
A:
7h34
